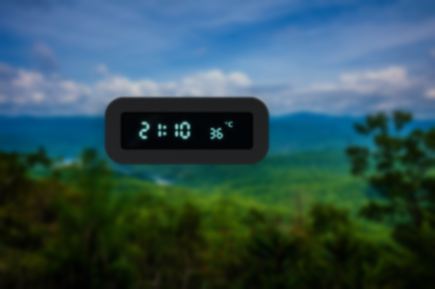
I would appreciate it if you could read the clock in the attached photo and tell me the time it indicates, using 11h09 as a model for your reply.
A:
21h10
